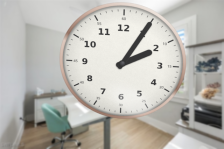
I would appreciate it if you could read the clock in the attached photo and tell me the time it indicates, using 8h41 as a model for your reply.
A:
2h05
